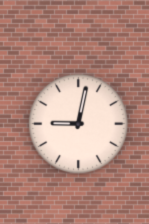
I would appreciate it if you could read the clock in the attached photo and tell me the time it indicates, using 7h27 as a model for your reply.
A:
9h02
